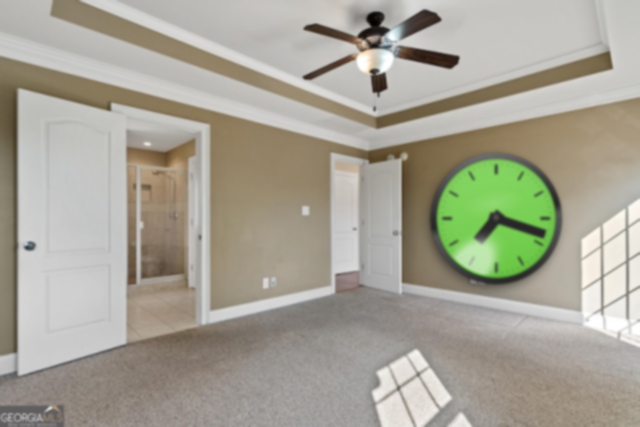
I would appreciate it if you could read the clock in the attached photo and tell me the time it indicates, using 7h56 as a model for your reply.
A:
7h18
